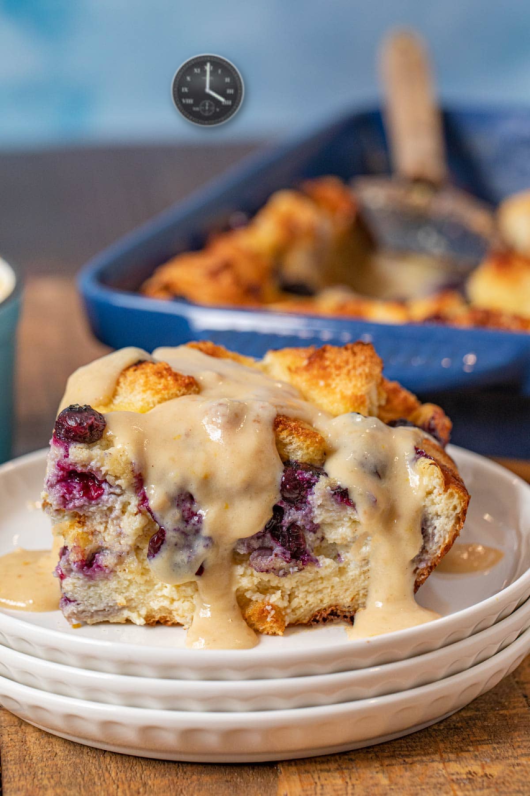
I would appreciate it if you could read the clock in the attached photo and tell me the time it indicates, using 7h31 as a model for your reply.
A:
4h00
